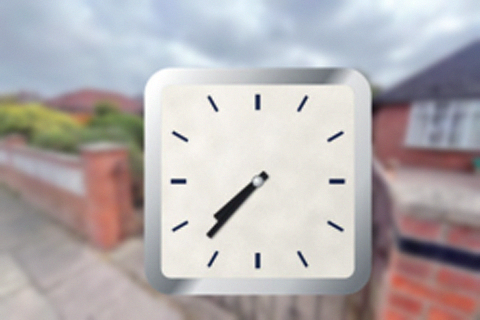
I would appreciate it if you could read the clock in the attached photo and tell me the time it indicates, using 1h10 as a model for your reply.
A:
7h37
